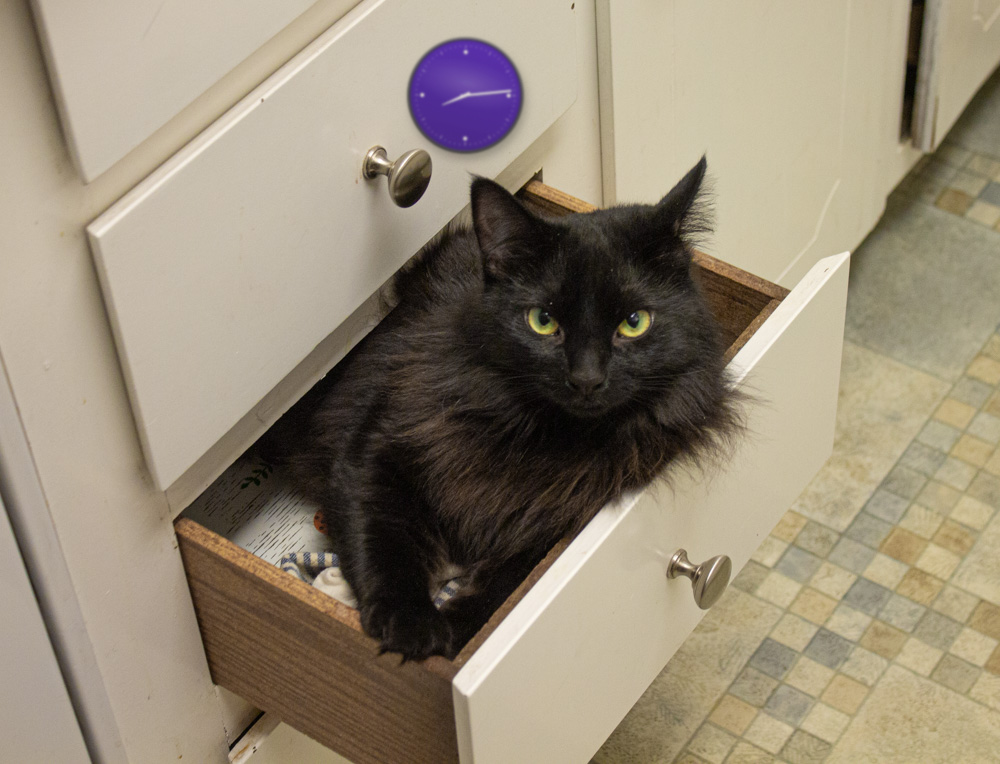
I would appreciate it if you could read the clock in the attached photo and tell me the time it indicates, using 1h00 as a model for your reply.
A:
8h14
